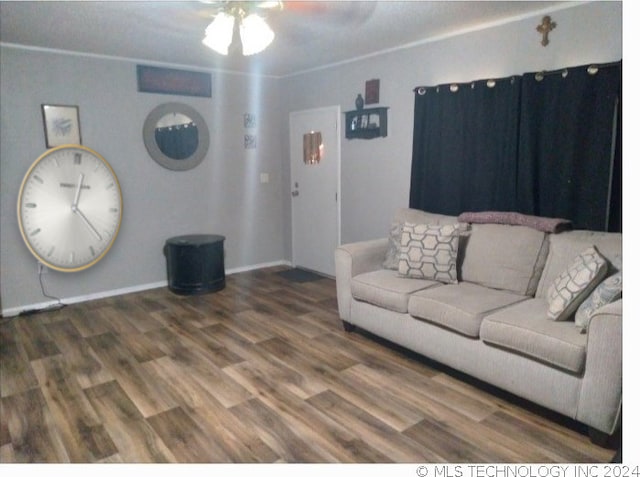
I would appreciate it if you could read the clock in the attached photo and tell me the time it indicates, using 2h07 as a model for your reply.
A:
12h22
